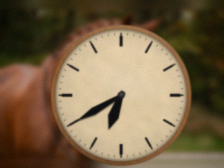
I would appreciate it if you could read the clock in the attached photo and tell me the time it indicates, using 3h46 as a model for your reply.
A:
6h40
